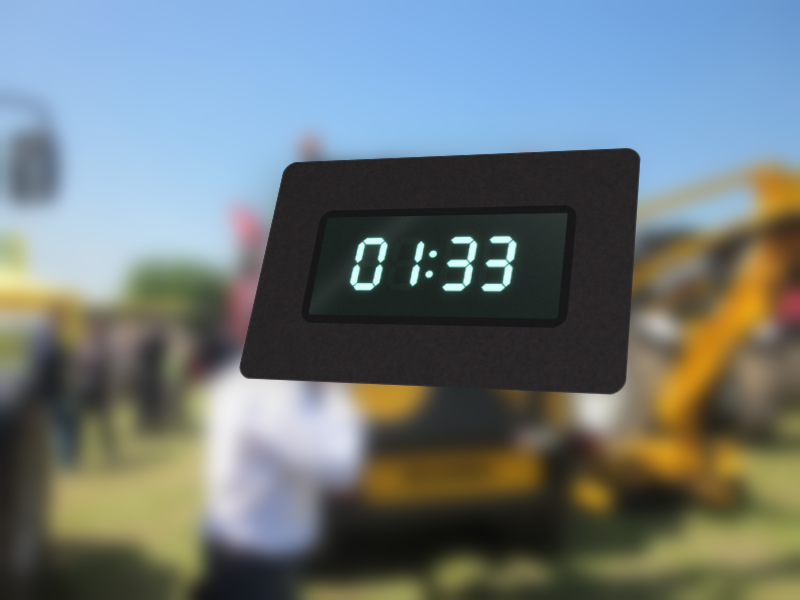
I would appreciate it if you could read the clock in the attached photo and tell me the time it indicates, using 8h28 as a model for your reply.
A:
1h33
